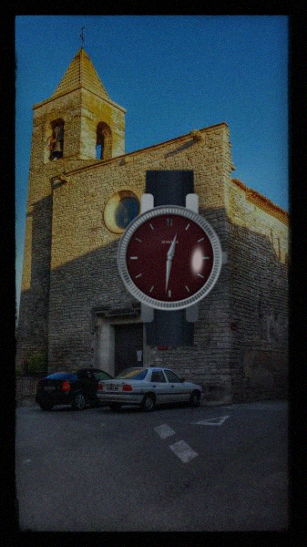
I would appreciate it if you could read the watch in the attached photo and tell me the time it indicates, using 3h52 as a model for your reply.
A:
12h31
